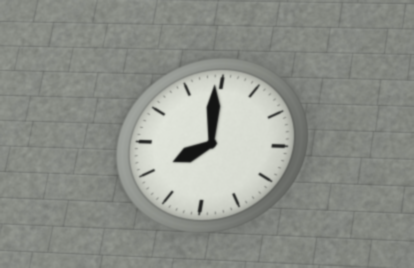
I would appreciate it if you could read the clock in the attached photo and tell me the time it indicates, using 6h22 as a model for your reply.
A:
7h59
